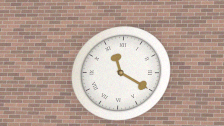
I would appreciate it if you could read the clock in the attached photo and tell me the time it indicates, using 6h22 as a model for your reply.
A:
11h20
